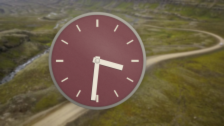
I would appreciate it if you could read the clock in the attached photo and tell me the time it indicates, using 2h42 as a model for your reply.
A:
3h31
